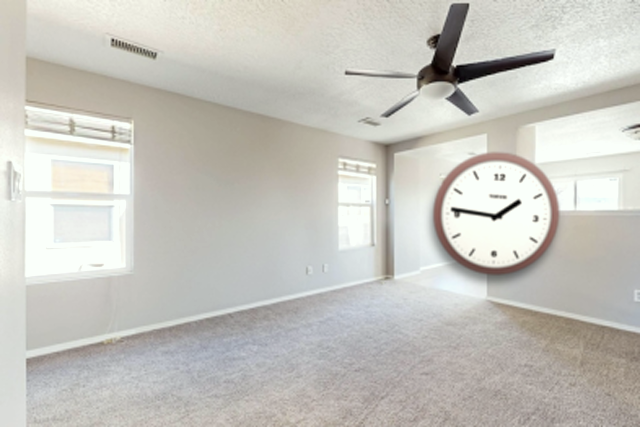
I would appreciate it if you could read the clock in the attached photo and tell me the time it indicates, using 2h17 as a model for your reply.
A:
1h46
